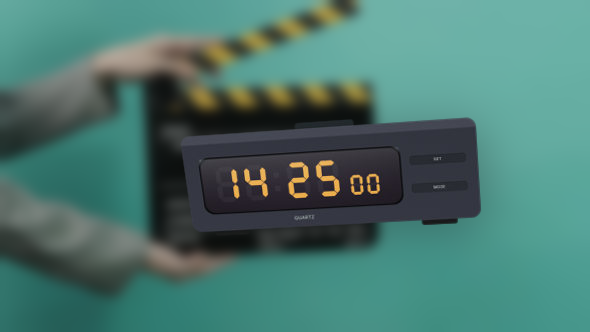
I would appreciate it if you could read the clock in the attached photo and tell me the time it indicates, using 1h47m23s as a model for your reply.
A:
14h25m00s
